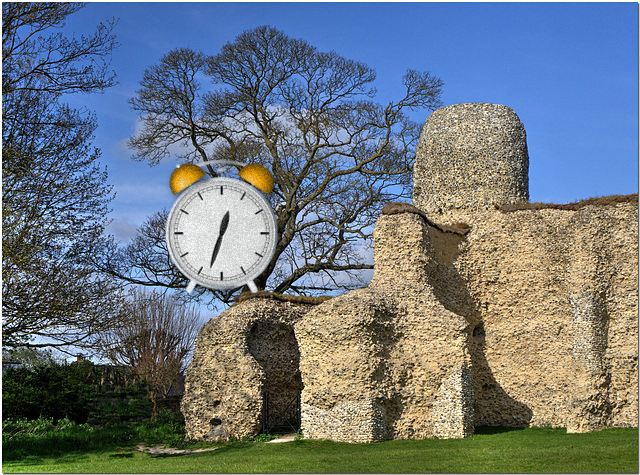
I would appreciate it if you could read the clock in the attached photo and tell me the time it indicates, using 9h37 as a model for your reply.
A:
12h33
